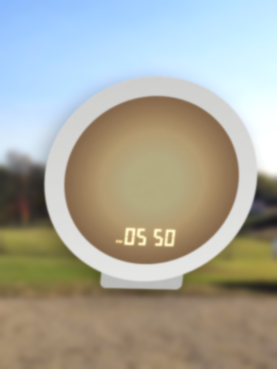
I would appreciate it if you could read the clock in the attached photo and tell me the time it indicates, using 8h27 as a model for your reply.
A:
5h50
